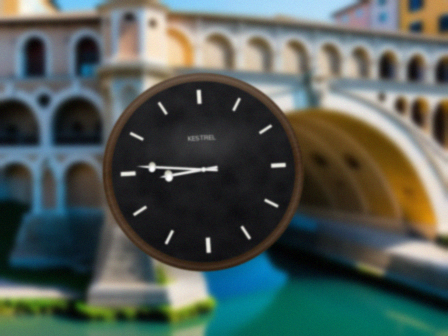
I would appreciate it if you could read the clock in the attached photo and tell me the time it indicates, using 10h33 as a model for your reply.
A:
8h46
